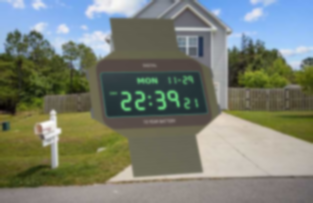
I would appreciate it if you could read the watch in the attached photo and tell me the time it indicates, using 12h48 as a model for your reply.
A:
22h39
